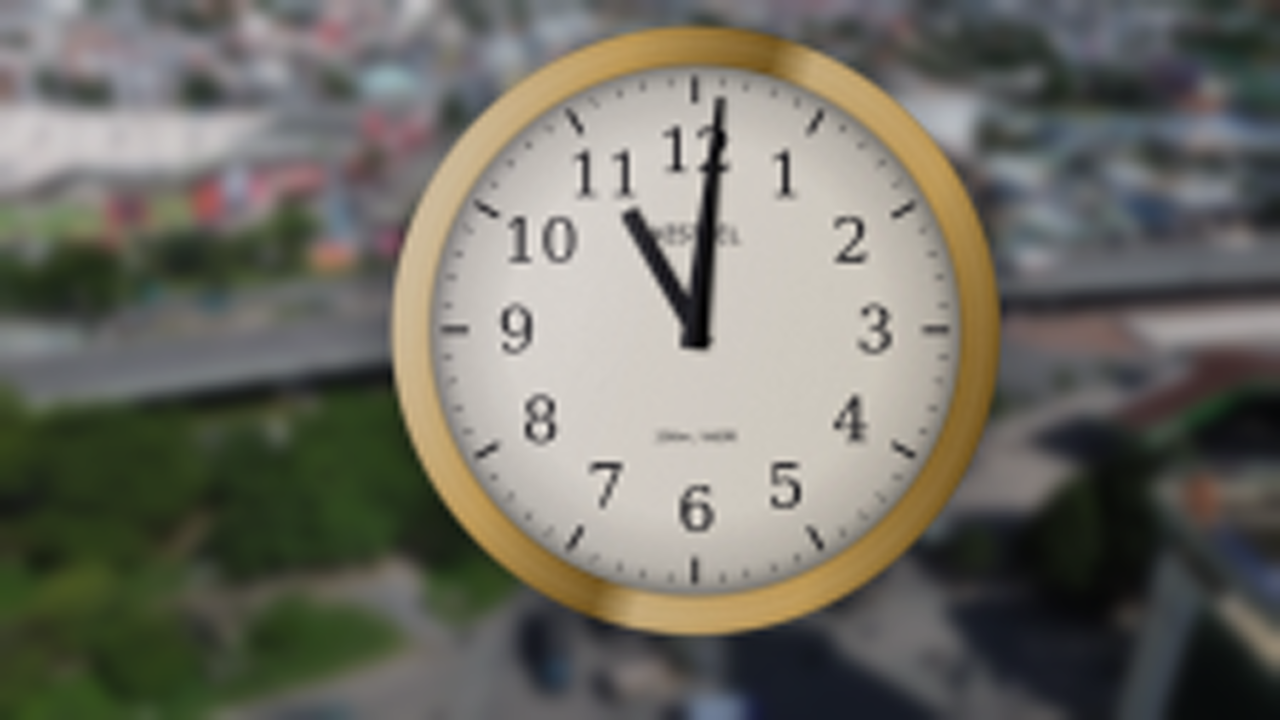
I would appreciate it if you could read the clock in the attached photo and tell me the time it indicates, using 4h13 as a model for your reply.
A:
11h01
